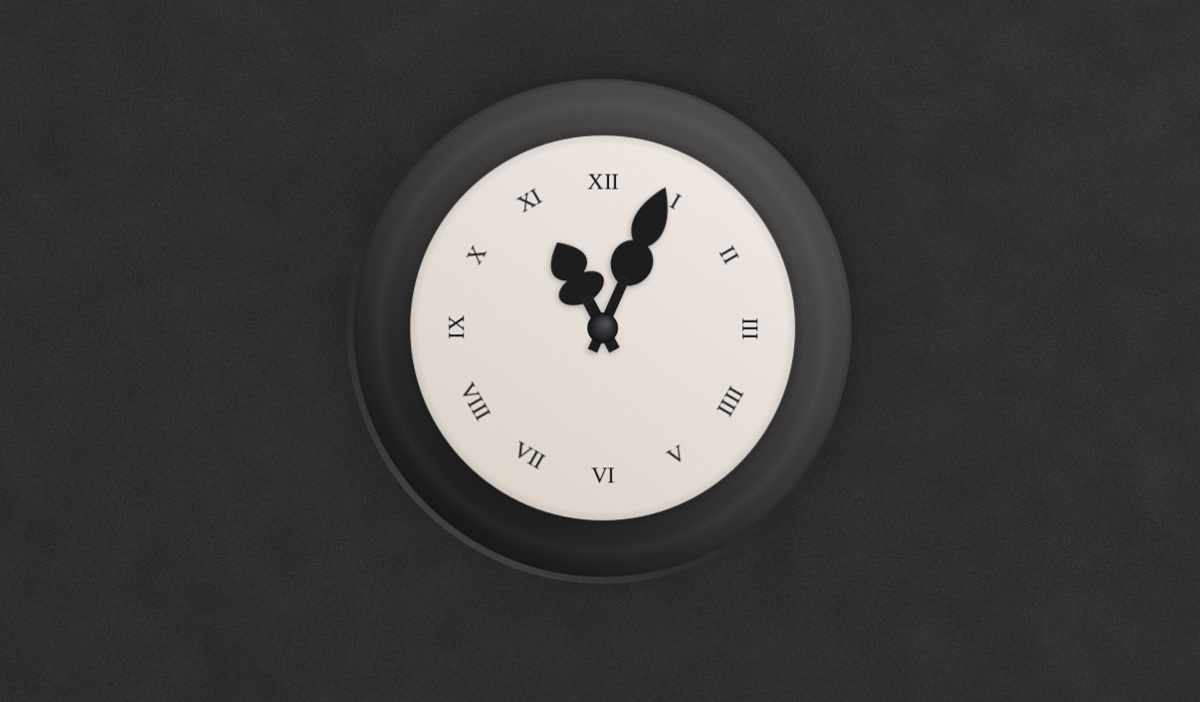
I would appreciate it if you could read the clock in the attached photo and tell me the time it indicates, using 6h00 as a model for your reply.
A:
11h04
